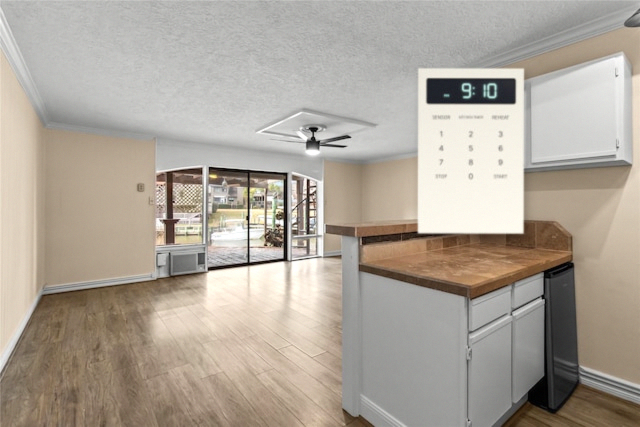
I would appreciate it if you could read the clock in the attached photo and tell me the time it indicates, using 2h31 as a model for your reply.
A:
9h10
